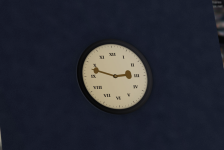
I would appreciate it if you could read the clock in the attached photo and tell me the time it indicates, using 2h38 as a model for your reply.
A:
2h48
